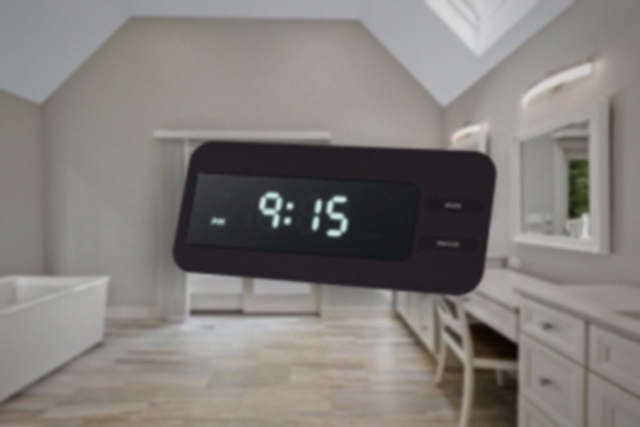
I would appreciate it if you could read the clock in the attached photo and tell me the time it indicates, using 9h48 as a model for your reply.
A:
9h15
